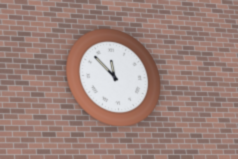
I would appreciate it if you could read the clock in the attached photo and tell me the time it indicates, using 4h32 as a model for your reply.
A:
11h53
